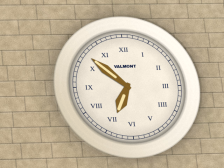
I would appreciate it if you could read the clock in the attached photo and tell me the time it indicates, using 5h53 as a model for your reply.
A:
6h52
